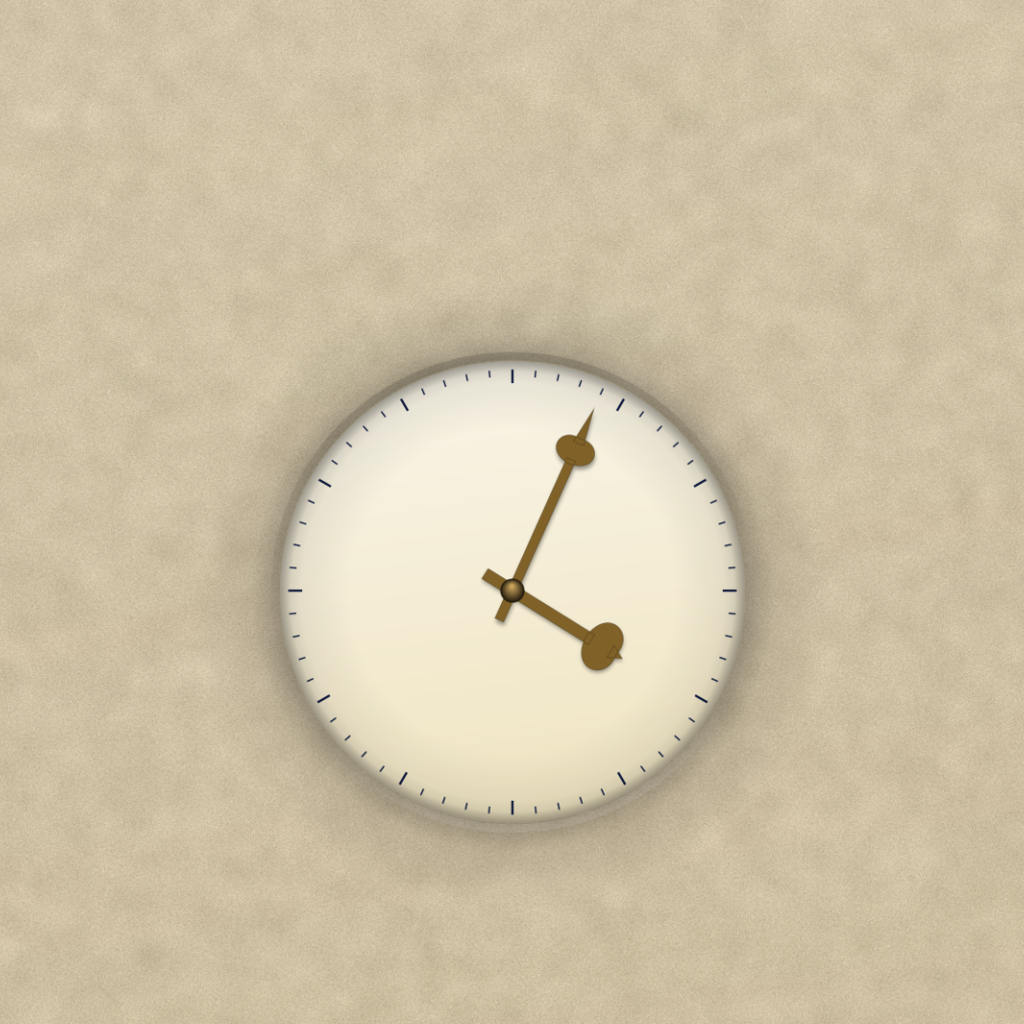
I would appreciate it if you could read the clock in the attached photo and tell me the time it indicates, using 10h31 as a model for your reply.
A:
4h04
